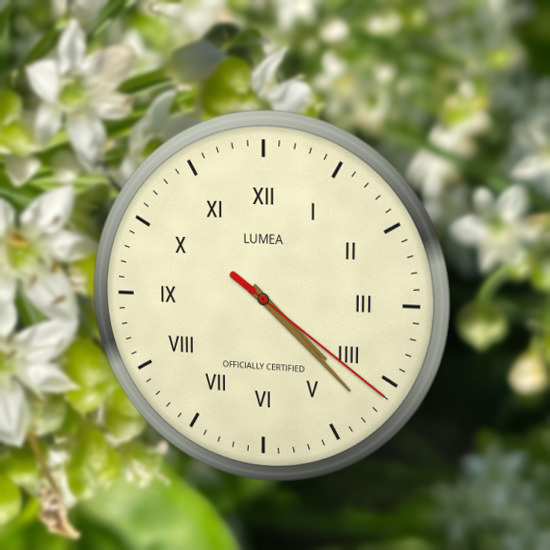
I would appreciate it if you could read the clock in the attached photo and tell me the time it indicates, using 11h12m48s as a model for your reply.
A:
4h22m21s
